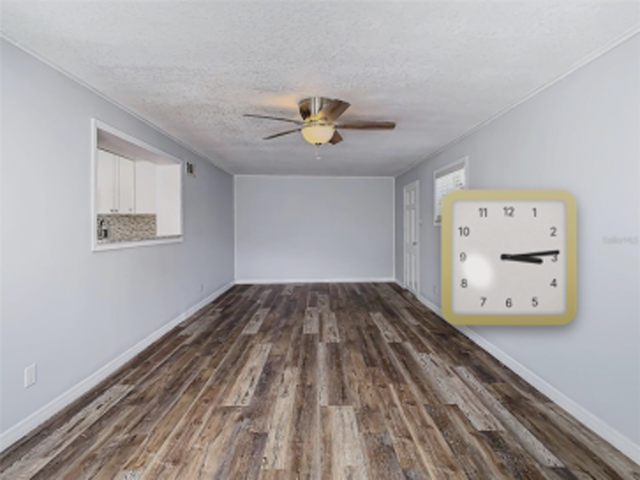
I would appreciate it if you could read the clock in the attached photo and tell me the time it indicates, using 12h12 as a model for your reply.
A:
3h14
